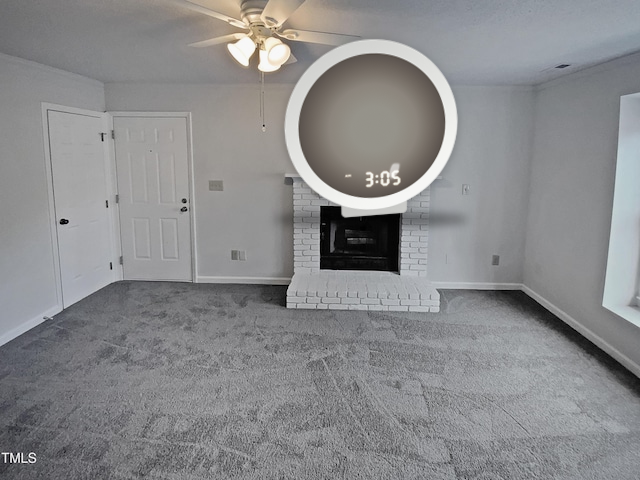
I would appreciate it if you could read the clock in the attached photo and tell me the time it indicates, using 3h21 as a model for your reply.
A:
3h05
